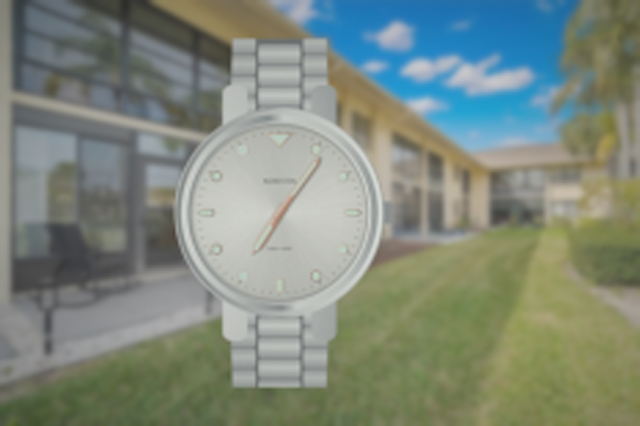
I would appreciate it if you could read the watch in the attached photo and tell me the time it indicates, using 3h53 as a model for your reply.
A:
7h06
